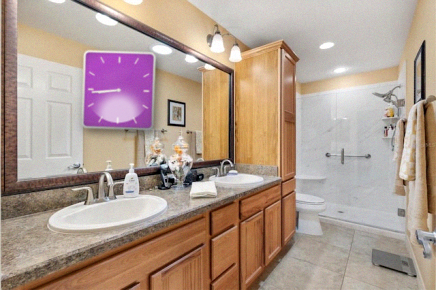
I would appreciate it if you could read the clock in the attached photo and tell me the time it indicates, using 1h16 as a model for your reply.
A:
8h44
